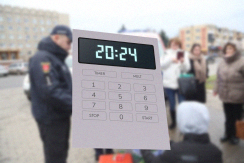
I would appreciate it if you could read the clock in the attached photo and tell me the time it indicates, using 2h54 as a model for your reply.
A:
20h24
